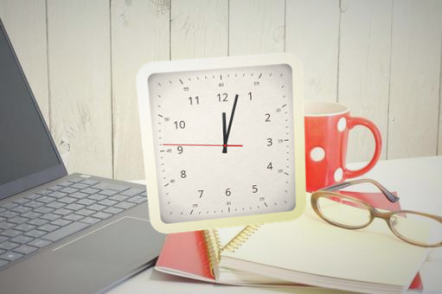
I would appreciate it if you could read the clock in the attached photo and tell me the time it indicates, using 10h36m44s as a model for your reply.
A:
12h02m46s
